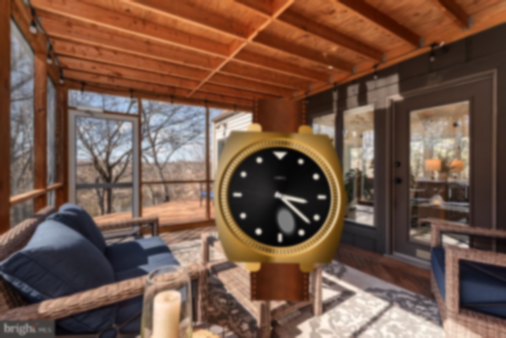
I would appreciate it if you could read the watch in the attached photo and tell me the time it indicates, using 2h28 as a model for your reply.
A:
3h22
